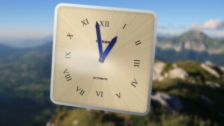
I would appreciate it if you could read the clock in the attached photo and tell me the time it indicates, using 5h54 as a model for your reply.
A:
12h58
